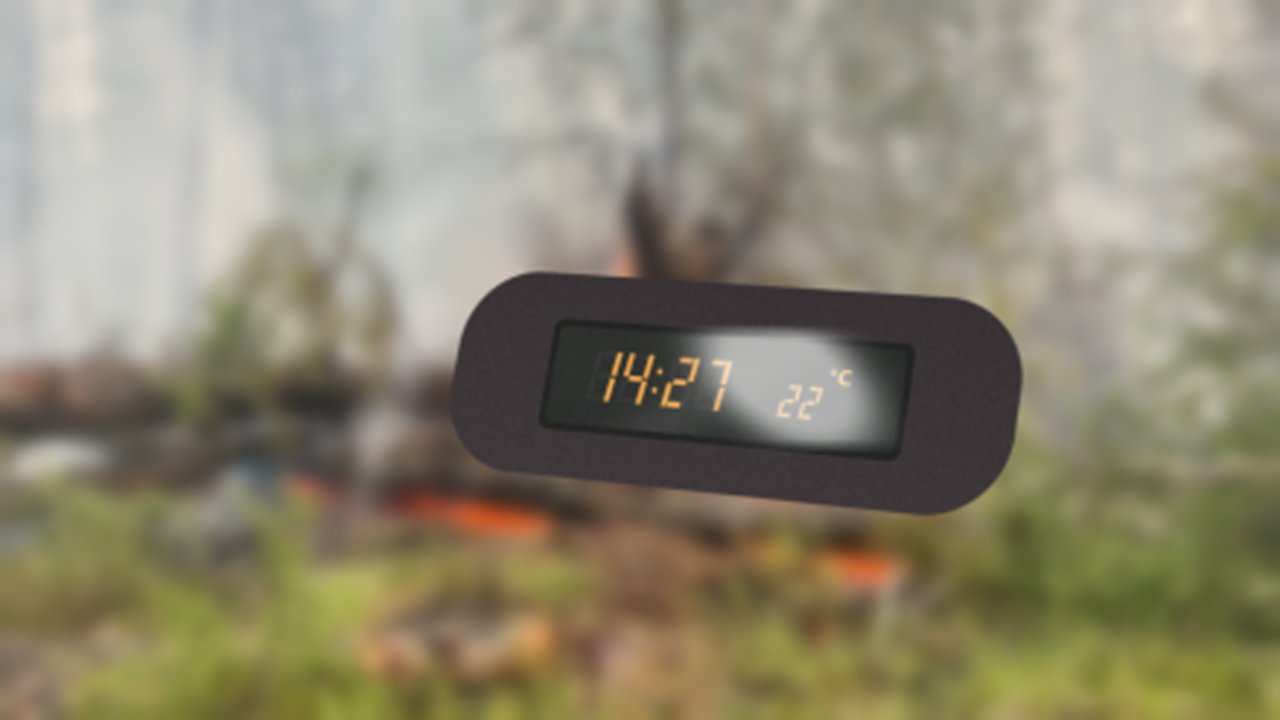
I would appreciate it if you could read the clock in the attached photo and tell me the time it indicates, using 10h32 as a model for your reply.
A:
14h27
